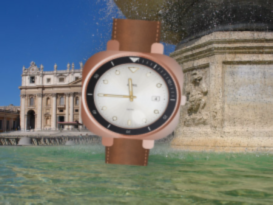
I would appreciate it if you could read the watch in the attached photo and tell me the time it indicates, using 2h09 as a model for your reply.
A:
11h45
